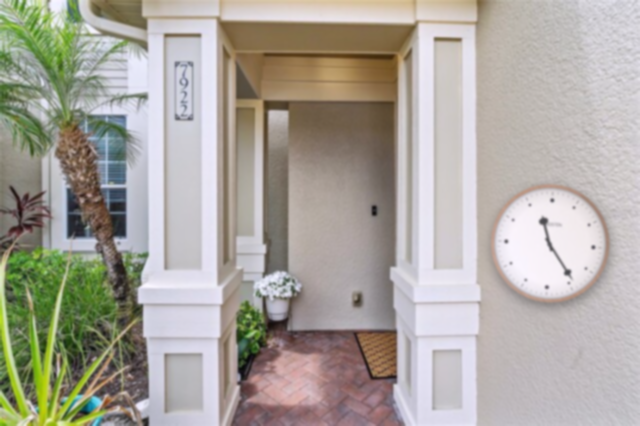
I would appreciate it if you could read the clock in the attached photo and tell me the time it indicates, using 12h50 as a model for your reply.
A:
11h24
